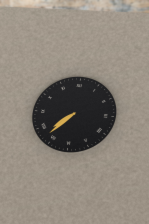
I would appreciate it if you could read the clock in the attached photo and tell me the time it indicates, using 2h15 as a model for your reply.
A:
7h37
